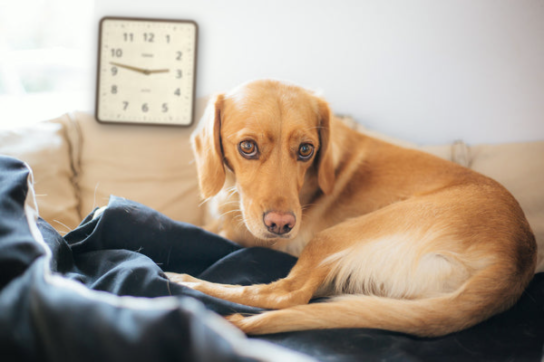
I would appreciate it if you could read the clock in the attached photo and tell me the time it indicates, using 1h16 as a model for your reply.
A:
2h47
